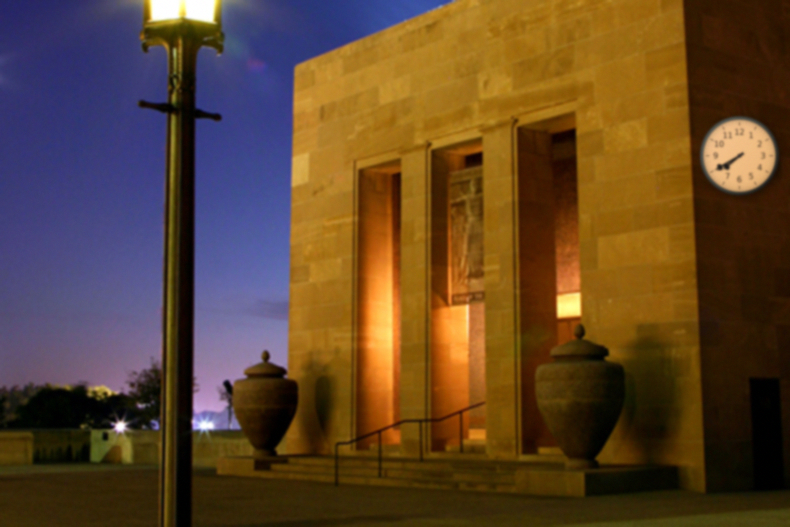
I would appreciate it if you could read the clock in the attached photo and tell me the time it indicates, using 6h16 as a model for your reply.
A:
7h40
